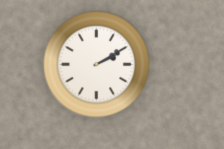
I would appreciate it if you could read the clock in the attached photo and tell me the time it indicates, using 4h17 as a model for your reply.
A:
2h10
